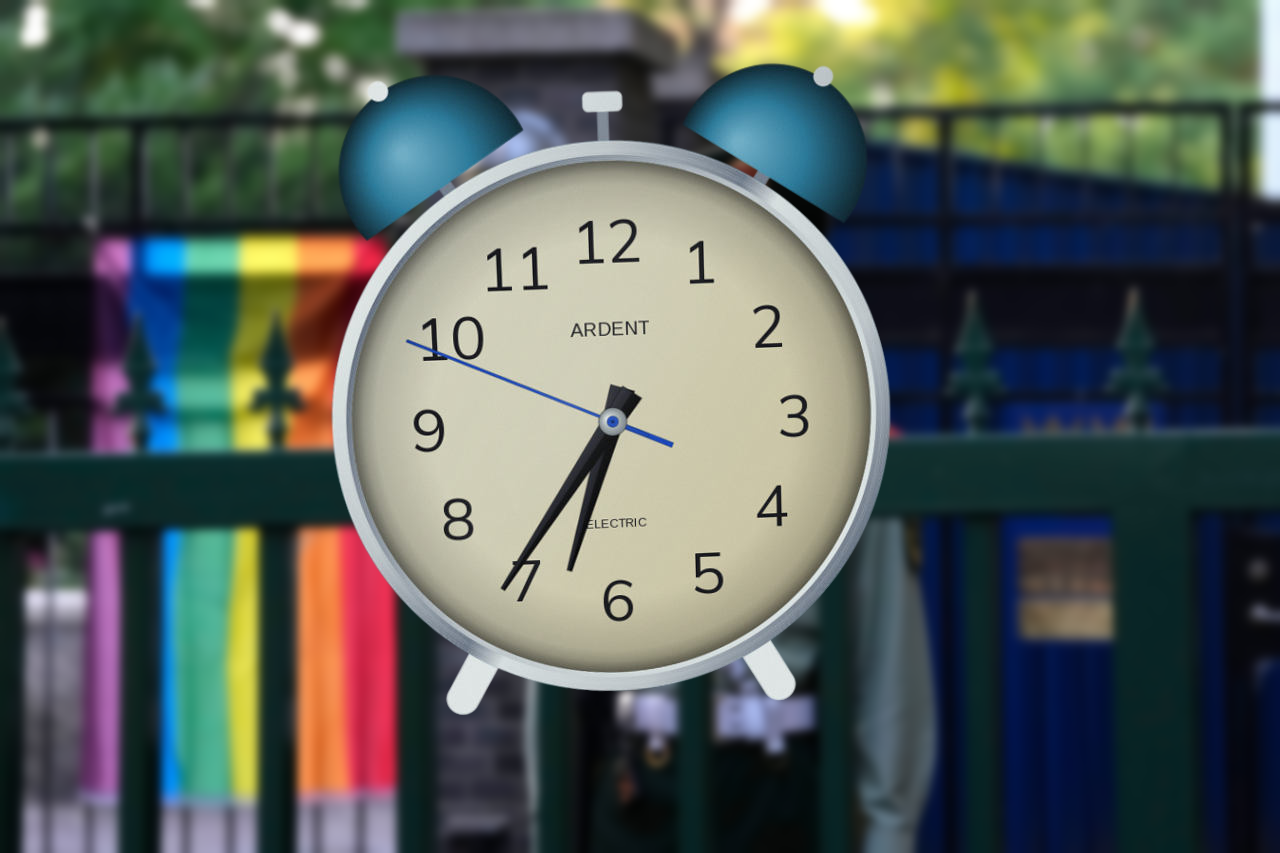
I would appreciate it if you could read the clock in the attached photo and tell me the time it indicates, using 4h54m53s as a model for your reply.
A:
6h35m49s
